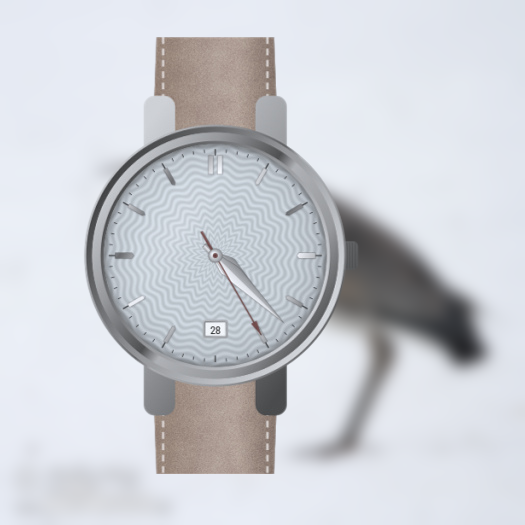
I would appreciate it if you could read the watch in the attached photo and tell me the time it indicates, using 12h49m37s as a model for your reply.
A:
4h22m25s
